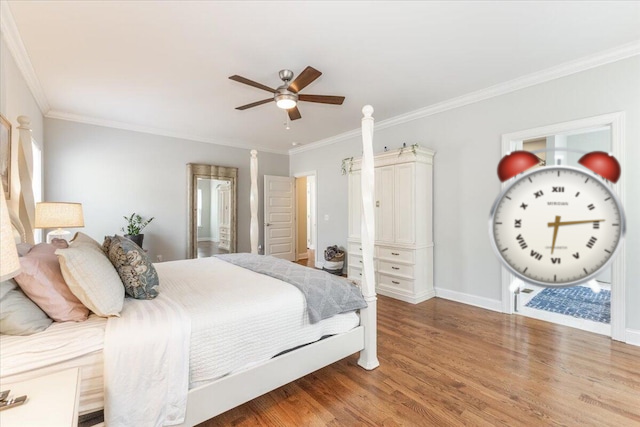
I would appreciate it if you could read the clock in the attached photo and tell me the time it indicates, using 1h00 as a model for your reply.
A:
6h14
